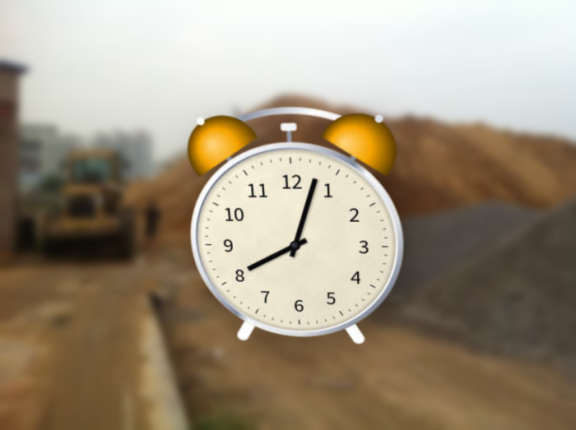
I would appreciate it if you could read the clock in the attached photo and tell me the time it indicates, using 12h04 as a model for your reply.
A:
8h03
